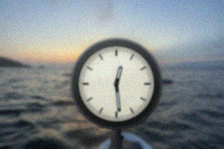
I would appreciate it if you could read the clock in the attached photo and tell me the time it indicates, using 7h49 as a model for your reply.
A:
12h29
